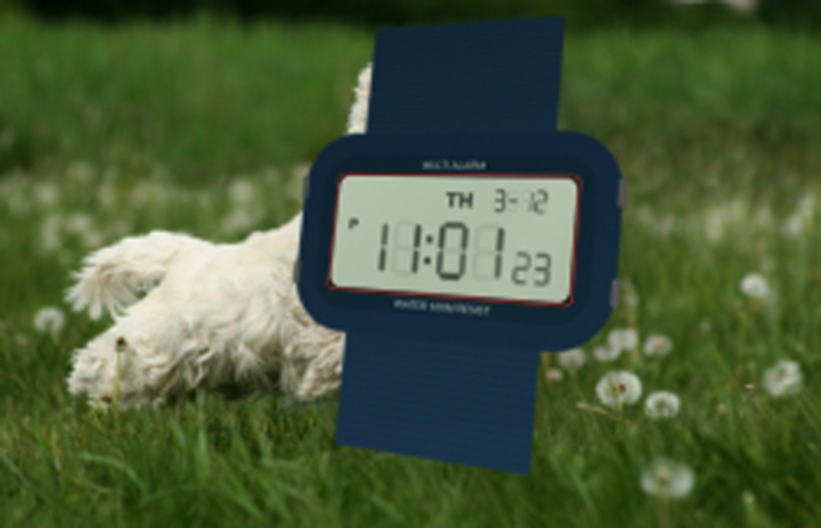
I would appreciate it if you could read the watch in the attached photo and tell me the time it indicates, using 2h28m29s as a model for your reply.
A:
11h01m23s
